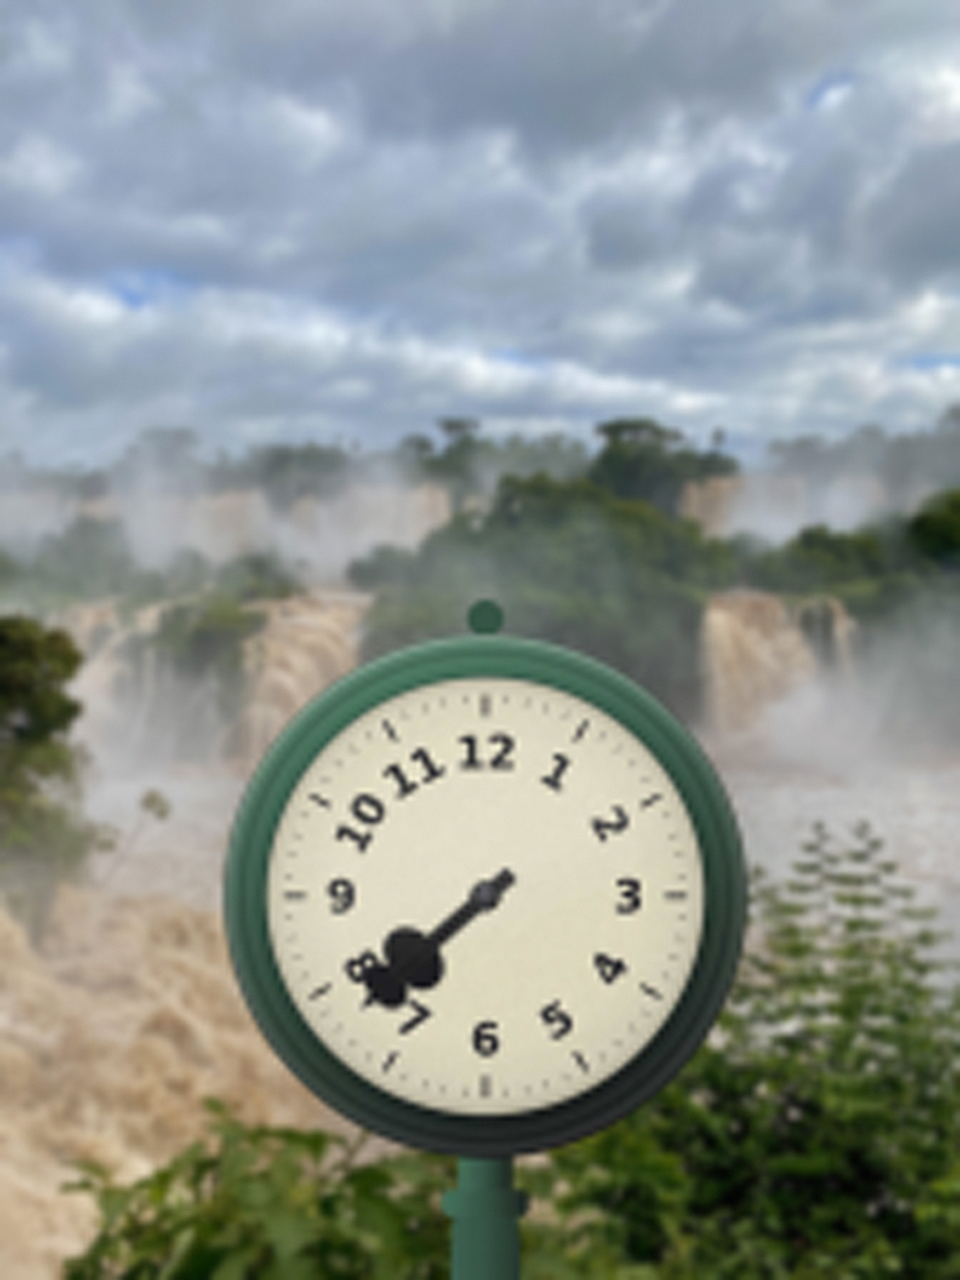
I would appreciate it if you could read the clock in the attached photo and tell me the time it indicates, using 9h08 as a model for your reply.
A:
7h38
